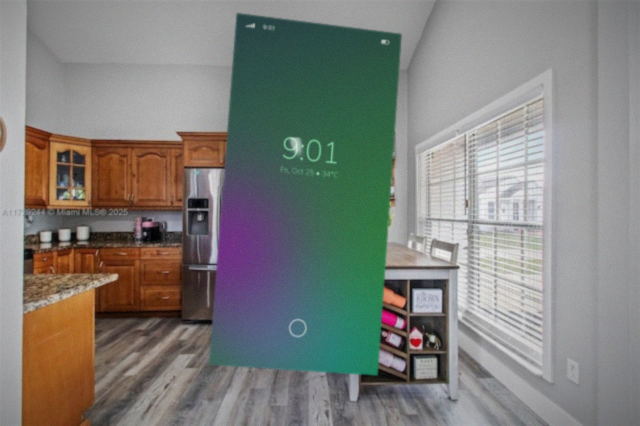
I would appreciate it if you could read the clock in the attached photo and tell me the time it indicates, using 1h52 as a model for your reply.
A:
9h01
